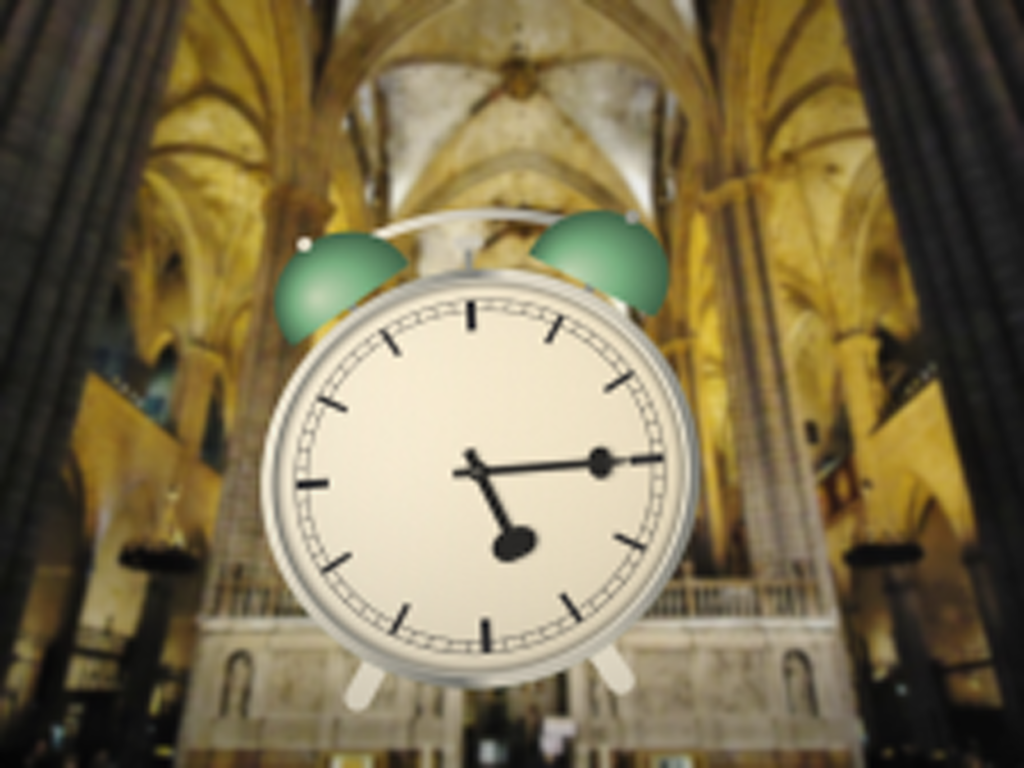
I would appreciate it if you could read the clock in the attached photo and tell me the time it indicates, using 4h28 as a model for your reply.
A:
5h15
